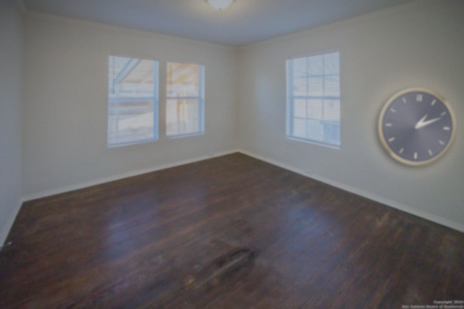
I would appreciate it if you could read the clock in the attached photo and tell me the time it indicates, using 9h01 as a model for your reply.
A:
1h11
